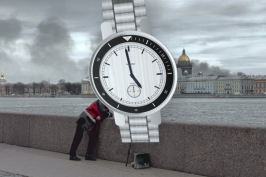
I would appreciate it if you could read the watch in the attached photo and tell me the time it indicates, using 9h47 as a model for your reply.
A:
4h59
